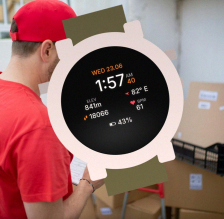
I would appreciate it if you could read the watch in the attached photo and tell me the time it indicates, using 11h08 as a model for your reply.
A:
1h57
